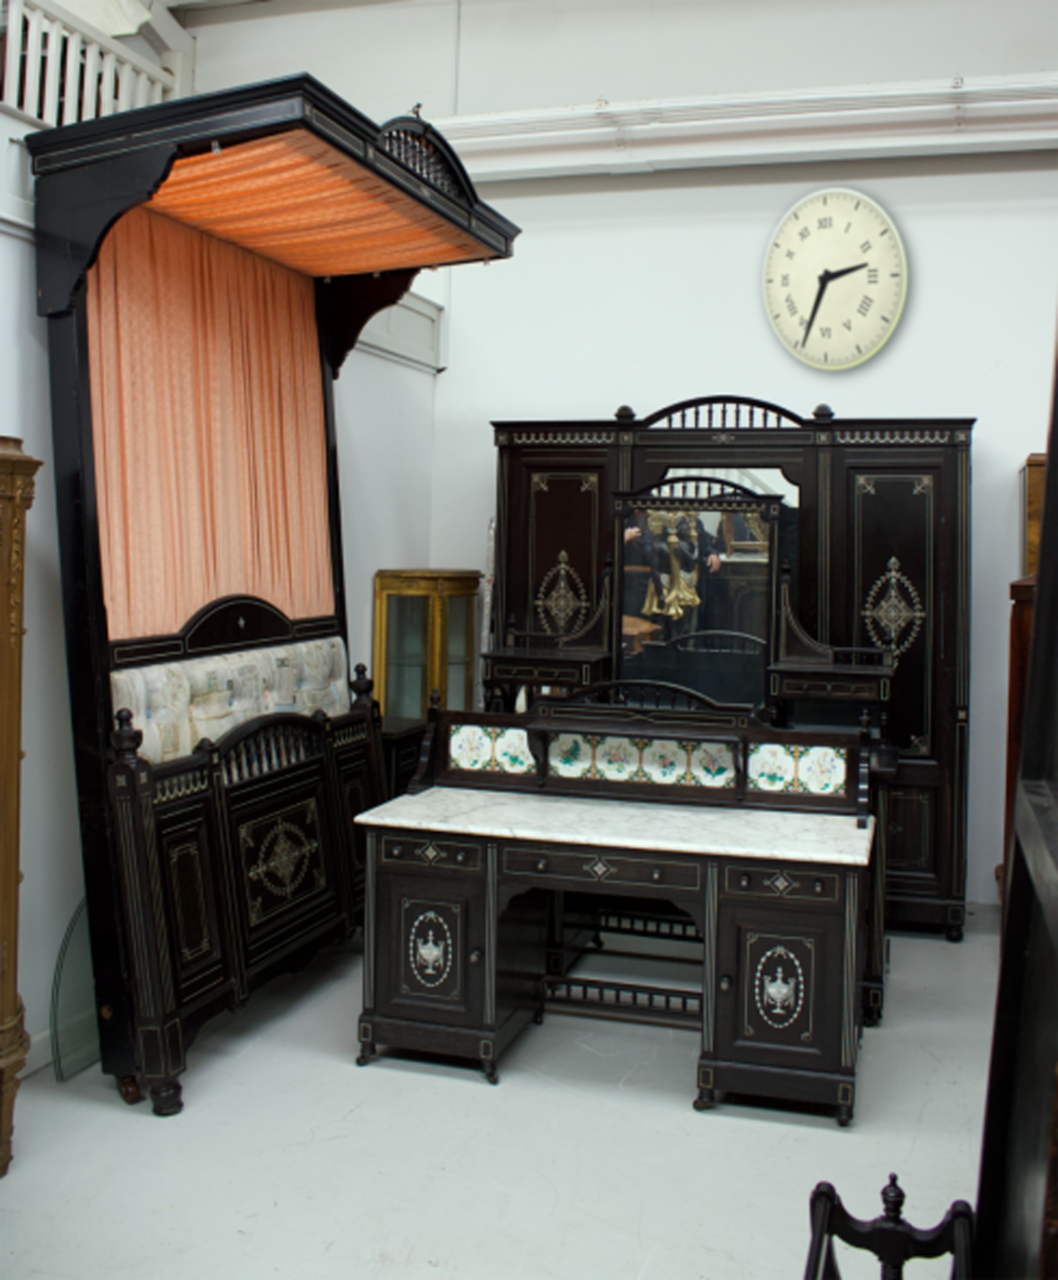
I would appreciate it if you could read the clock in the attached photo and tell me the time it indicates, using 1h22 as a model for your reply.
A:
2h34
